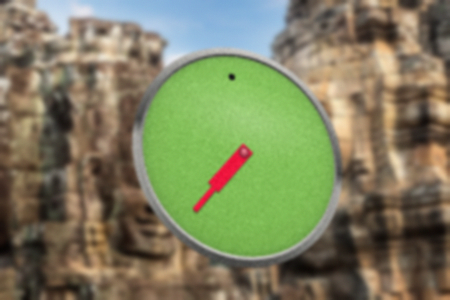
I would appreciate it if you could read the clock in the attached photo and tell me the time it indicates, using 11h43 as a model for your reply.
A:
7h38
